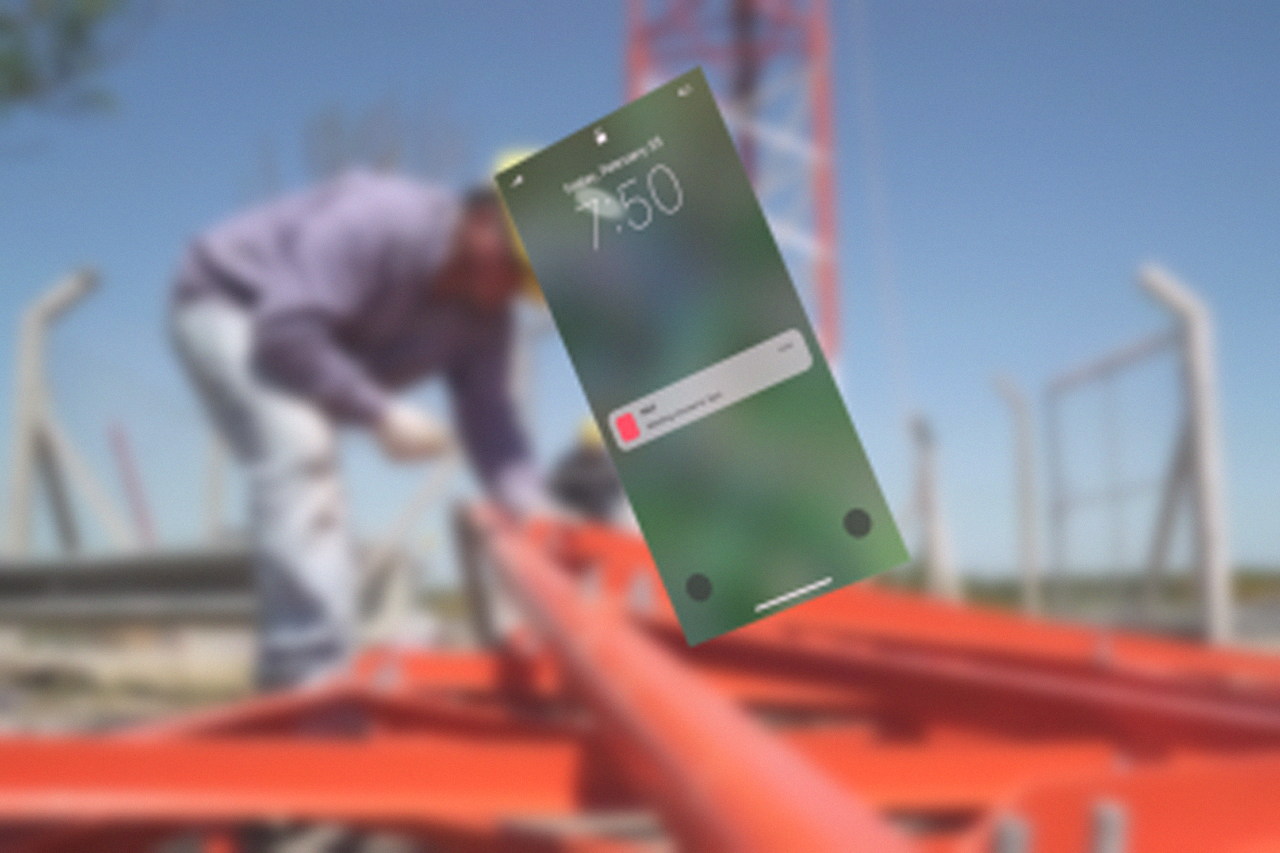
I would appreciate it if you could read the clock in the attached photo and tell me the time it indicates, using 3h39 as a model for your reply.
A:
7h50
